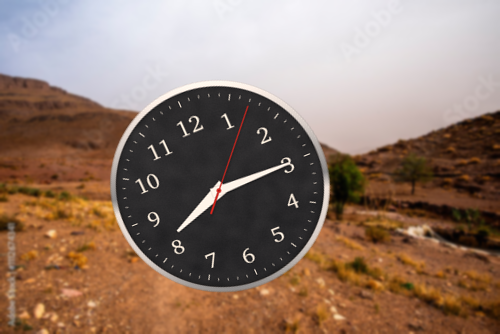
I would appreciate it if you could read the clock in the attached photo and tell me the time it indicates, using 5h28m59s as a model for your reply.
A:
8h15m07s
